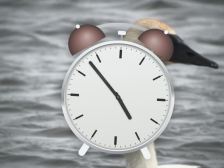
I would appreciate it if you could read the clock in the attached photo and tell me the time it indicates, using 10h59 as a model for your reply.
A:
4h53
